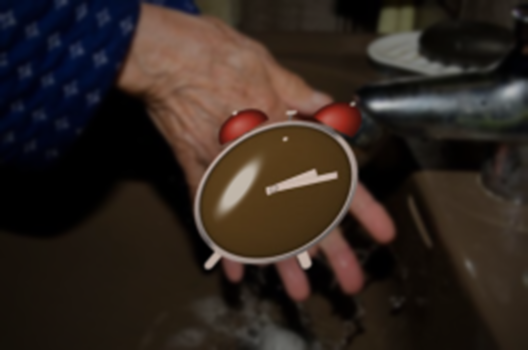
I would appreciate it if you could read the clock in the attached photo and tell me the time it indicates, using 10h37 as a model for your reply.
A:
2h13
